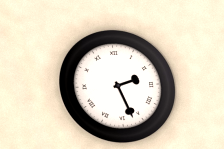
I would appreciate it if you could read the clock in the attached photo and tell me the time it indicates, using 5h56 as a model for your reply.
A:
2h27
